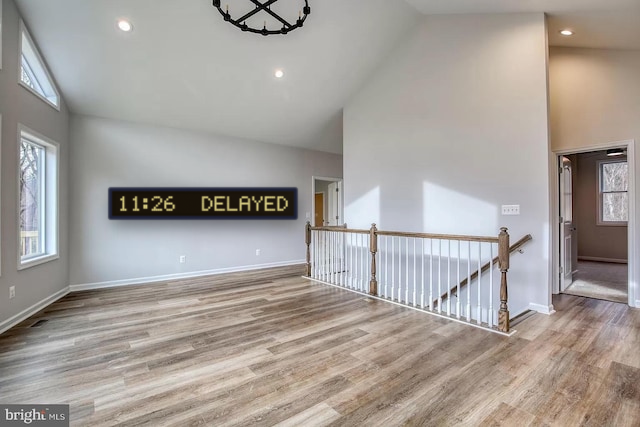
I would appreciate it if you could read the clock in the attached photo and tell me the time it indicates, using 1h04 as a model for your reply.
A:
11h26
